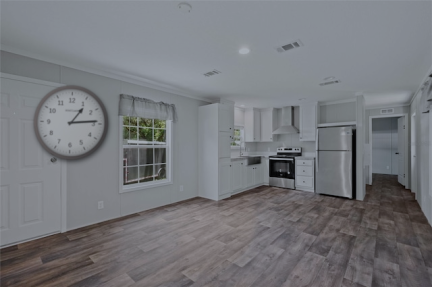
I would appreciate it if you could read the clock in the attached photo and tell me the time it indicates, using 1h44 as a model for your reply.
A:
1h14
